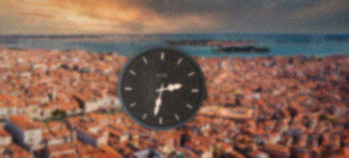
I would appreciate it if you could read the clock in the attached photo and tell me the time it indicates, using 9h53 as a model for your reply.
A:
2h32
